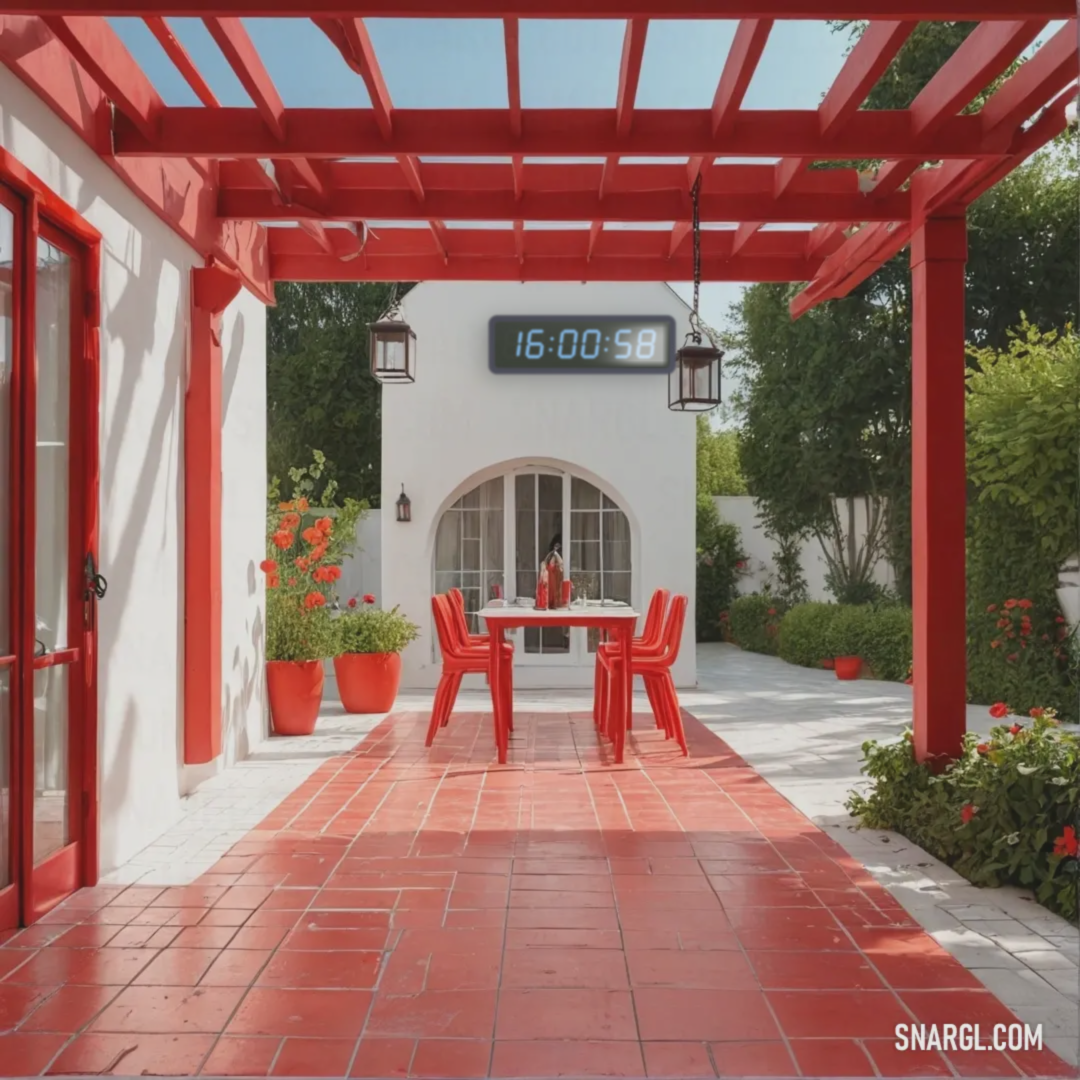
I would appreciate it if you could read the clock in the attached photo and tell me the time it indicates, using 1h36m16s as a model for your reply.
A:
16h00m58s
